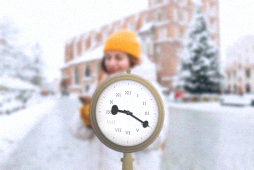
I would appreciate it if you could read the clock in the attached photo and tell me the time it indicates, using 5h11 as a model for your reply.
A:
9h20
